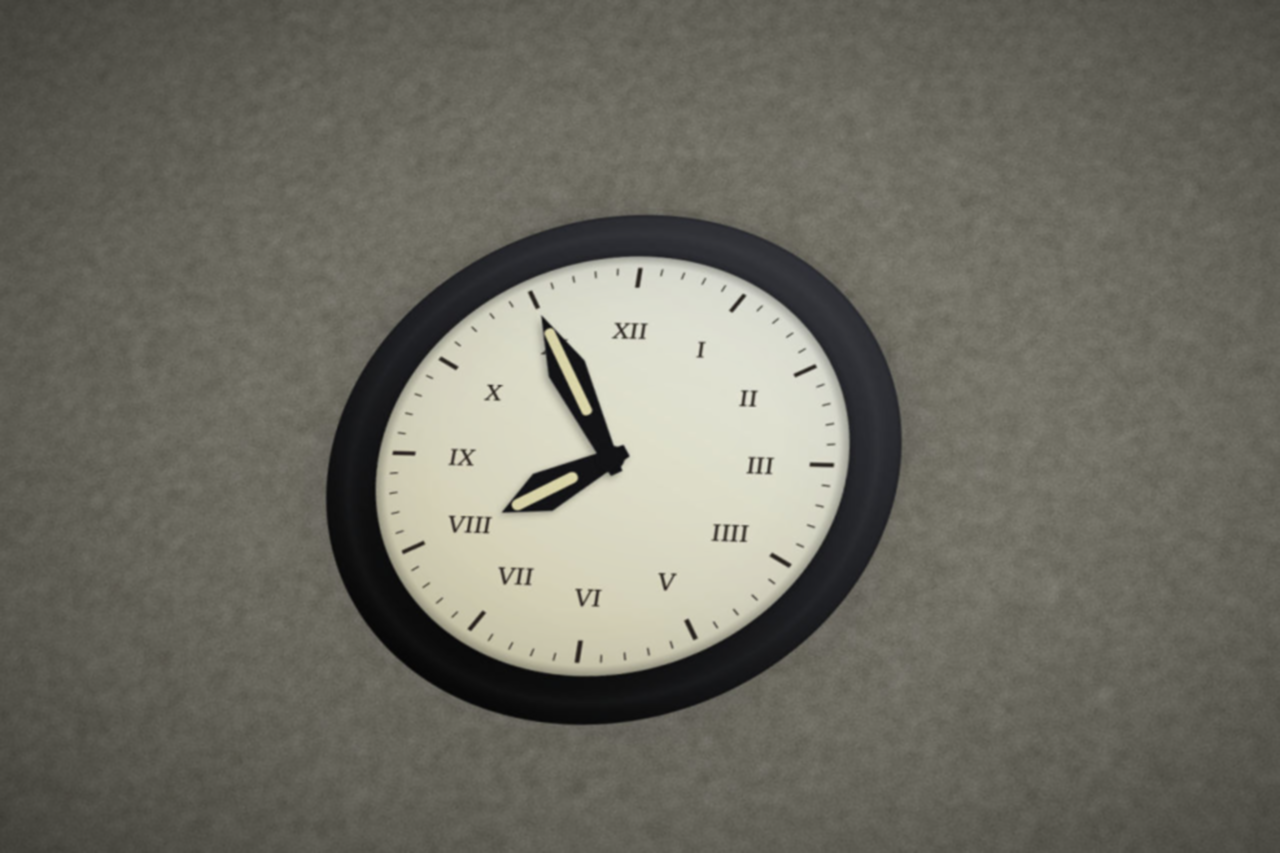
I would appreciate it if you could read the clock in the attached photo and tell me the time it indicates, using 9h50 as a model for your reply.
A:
7h55
